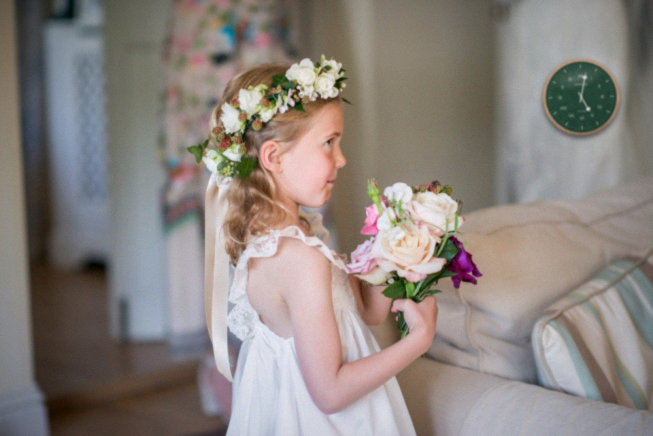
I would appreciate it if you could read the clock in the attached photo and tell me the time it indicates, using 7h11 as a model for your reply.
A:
5h02
